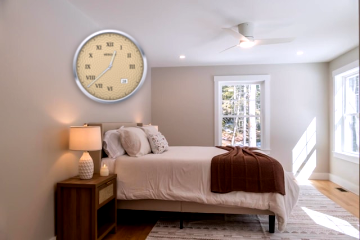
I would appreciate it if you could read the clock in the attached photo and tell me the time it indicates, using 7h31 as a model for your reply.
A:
12h38
